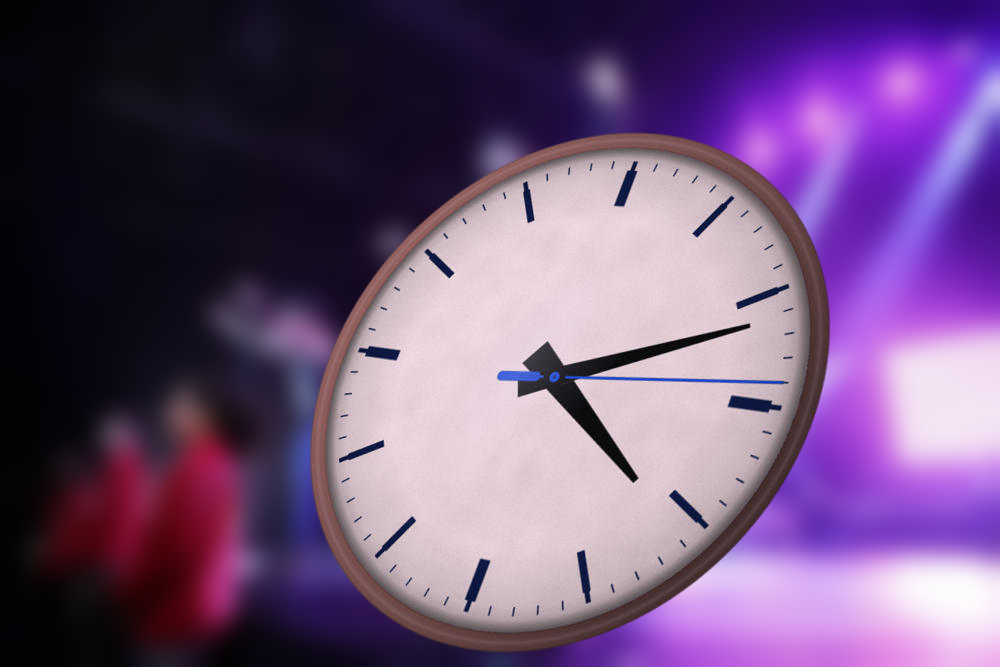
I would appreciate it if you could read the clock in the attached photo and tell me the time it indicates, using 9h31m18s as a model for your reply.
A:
4h11m14s
